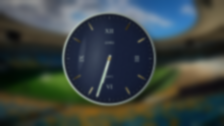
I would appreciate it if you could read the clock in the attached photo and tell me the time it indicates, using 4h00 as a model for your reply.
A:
6h33
